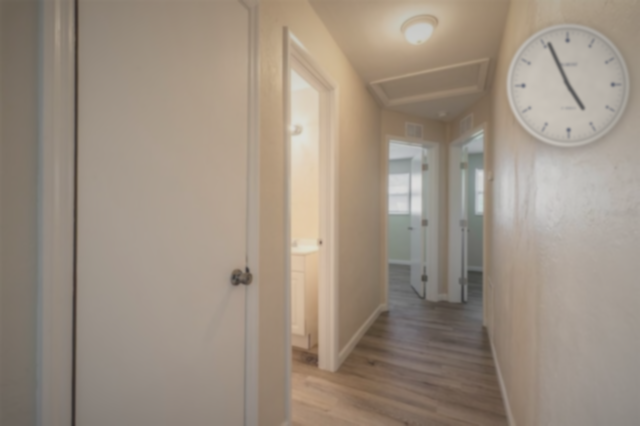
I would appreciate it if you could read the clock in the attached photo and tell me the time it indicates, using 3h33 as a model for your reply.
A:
4h56
